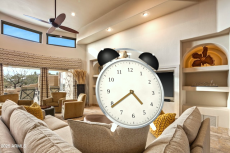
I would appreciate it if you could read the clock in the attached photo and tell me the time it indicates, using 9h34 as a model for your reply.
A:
4h39
